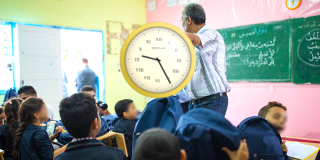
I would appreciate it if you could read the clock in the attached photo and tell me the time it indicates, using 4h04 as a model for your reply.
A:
9h25
